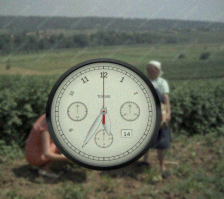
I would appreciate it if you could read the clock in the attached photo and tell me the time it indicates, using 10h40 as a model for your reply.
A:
5h35
